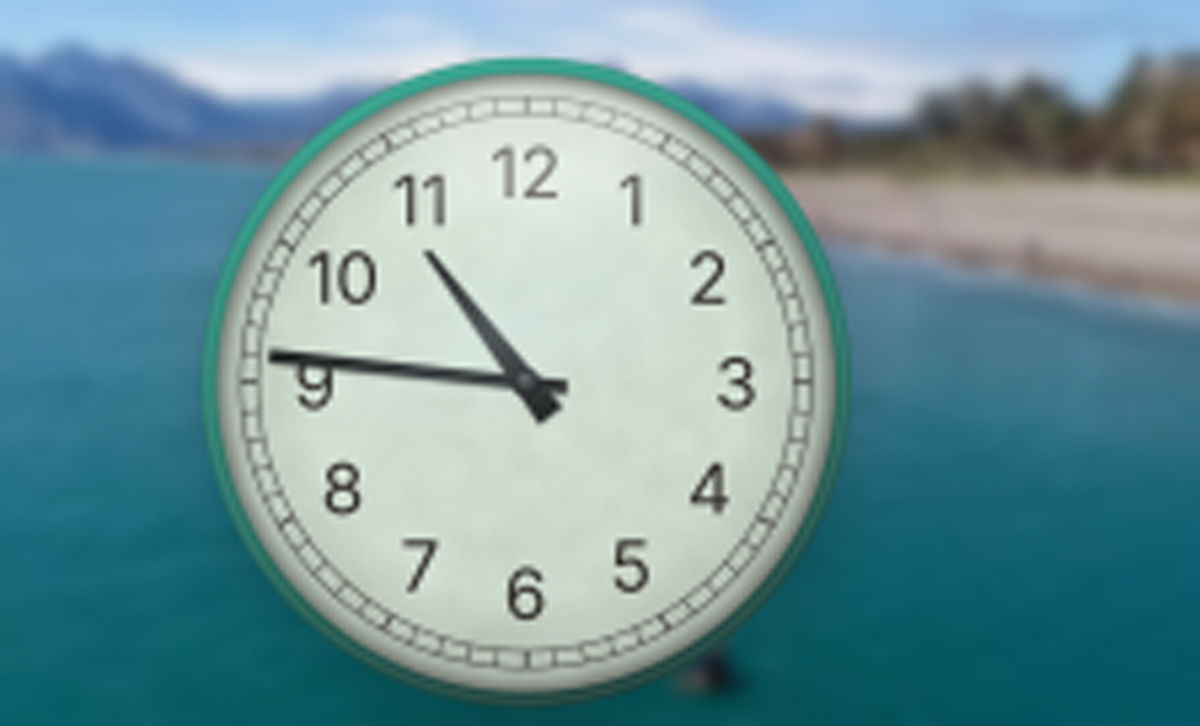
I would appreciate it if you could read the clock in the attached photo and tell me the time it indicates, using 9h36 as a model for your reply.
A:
10h46
